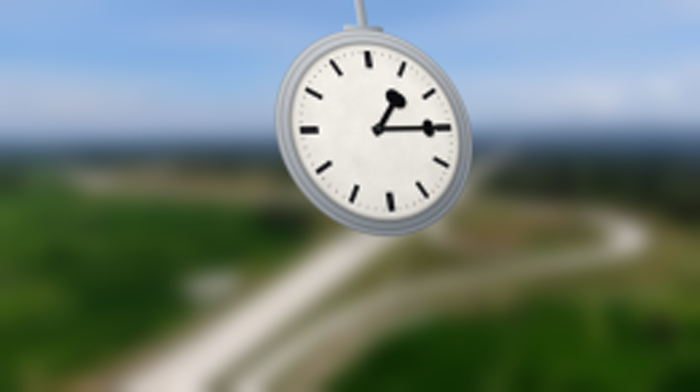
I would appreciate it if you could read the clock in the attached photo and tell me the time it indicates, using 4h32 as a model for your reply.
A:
1h15
